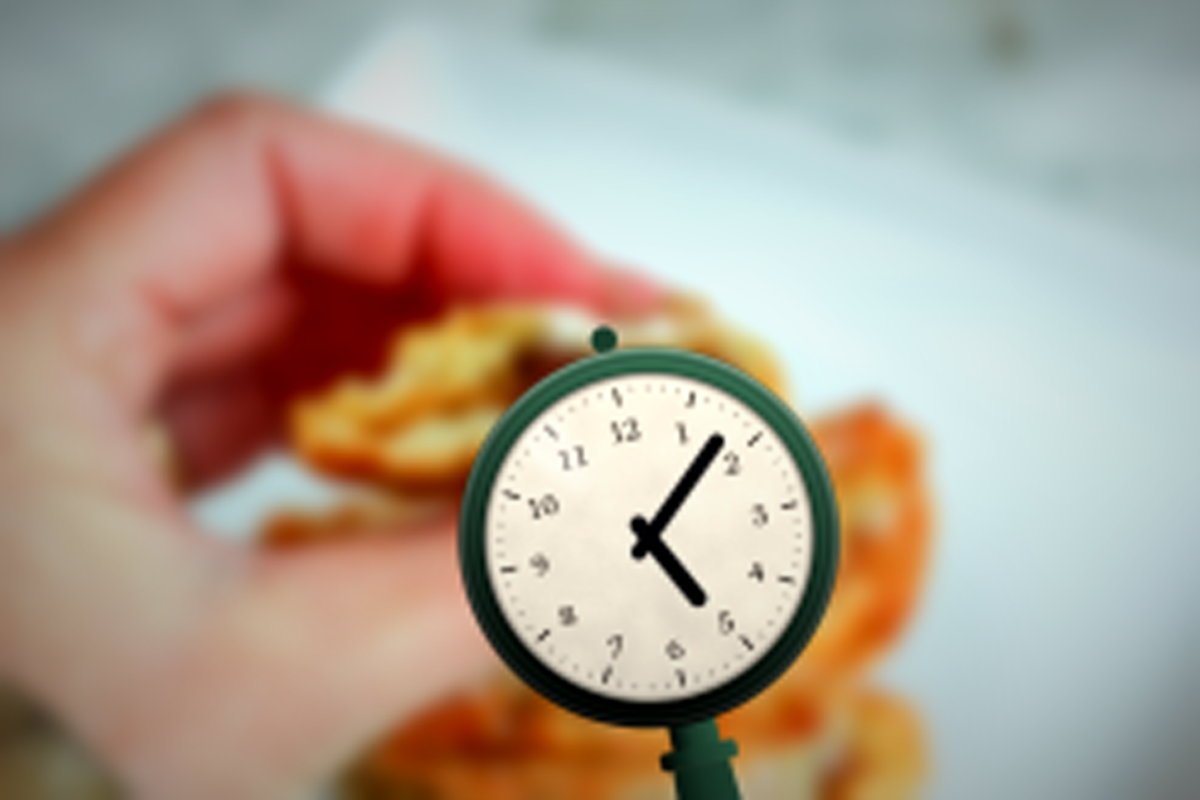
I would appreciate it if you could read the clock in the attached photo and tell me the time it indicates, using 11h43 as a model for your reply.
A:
5h08
